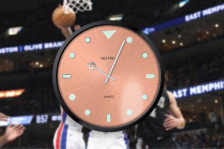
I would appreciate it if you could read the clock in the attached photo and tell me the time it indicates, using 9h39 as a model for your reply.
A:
10h04
